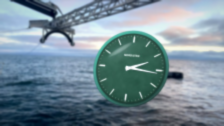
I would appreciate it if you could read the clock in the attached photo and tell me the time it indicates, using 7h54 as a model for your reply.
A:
2h16
